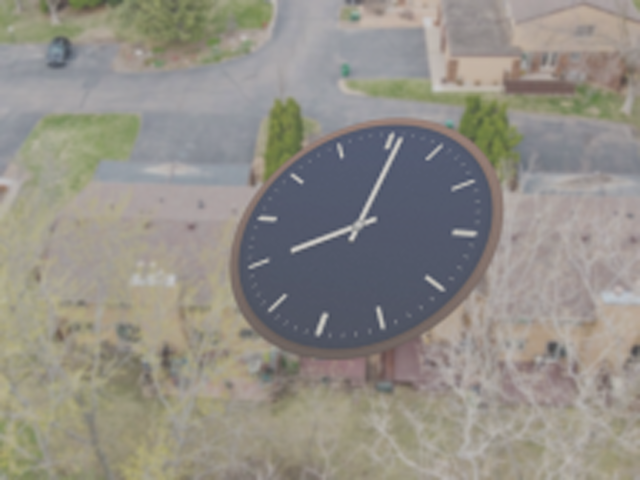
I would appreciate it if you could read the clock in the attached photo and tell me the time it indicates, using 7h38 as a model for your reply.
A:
8h01
